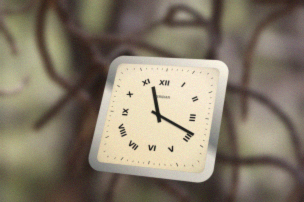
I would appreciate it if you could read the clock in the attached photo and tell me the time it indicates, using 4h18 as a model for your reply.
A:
11h19
